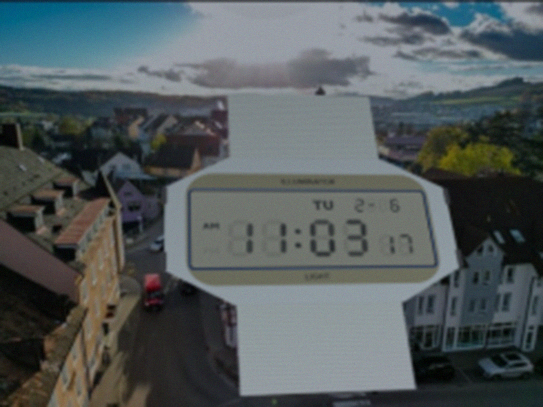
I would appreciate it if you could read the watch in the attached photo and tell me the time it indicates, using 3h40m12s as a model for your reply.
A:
11h03m17s
